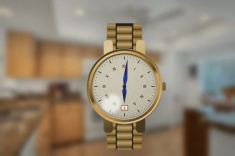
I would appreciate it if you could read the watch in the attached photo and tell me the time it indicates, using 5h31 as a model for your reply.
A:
6h01
